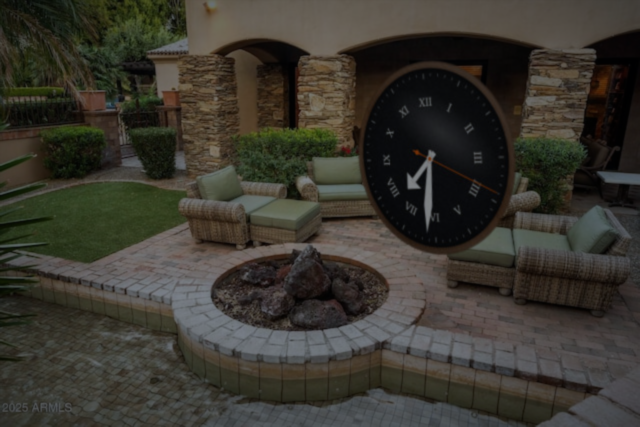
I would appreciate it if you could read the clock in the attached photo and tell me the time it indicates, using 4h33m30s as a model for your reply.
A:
7h31m19s
